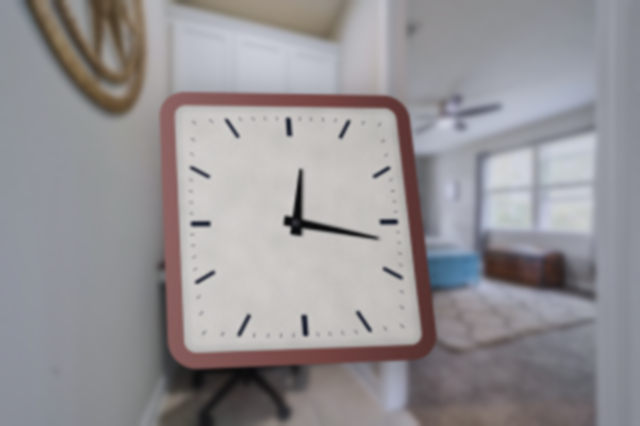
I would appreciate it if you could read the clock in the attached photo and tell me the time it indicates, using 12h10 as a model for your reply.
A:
12h17
